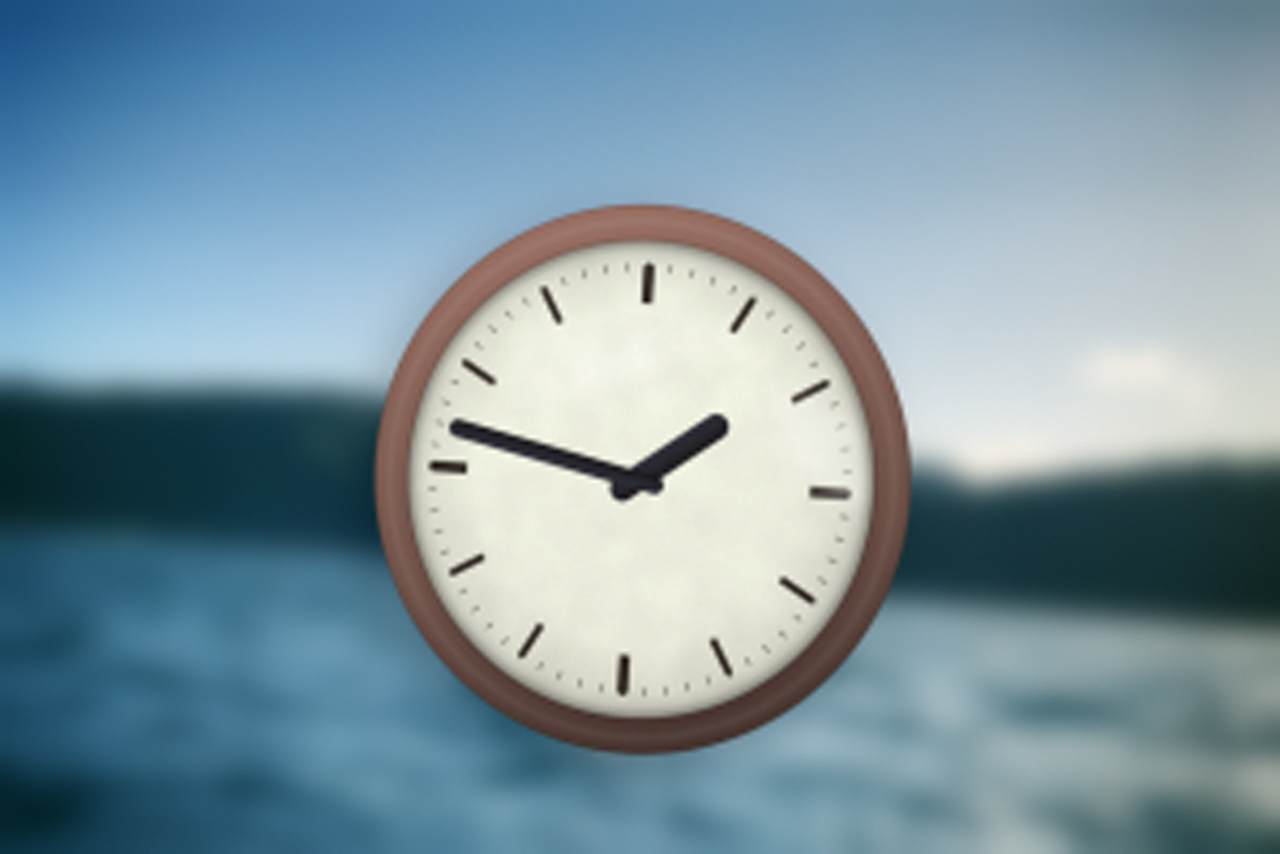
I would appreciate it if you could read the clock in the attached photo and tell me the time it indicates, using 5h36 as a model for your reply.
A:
1h47
